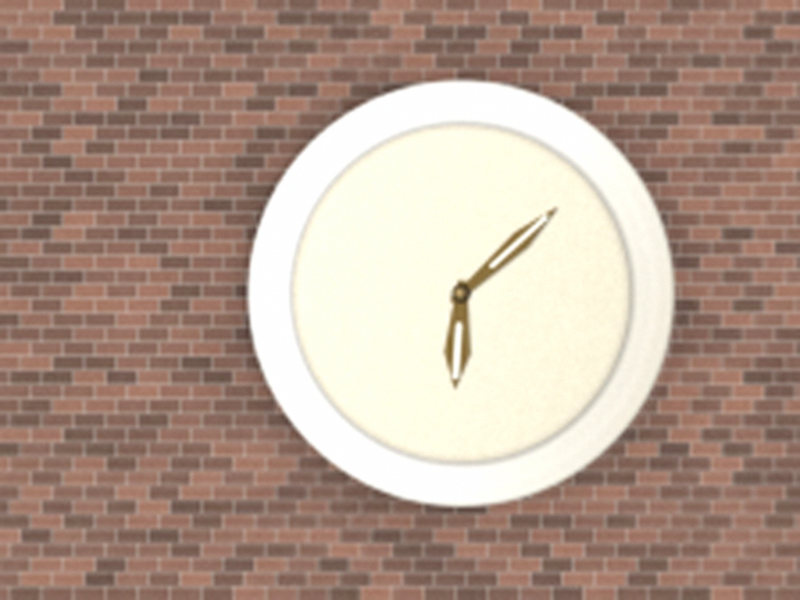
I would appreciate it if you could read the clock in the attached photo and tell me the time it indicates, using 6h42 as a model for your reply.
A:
6h08
